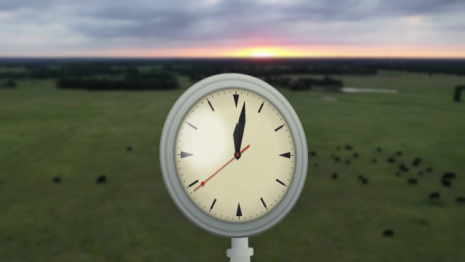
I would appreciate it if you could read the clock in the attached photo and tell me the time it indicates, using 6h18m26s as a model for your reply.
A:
12h01m39s
